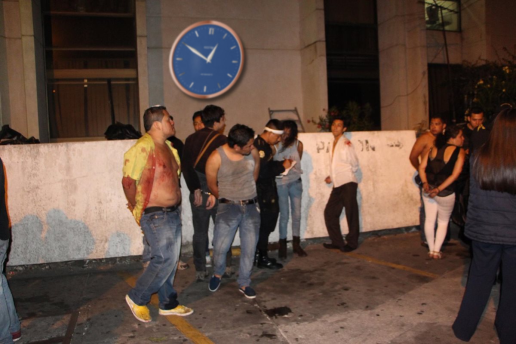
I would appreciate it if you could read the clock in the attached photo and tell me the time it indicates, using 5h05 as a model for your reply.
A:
12h50
